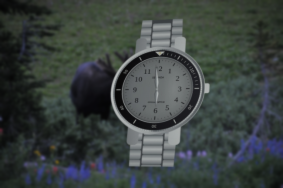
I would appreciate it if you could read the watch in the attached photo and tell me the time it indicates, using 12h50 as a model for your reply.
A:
5h59
